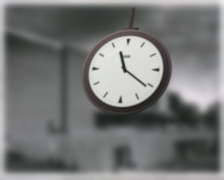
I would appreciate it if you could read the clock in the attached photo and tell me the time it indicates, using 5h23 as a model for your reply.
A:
11h21
